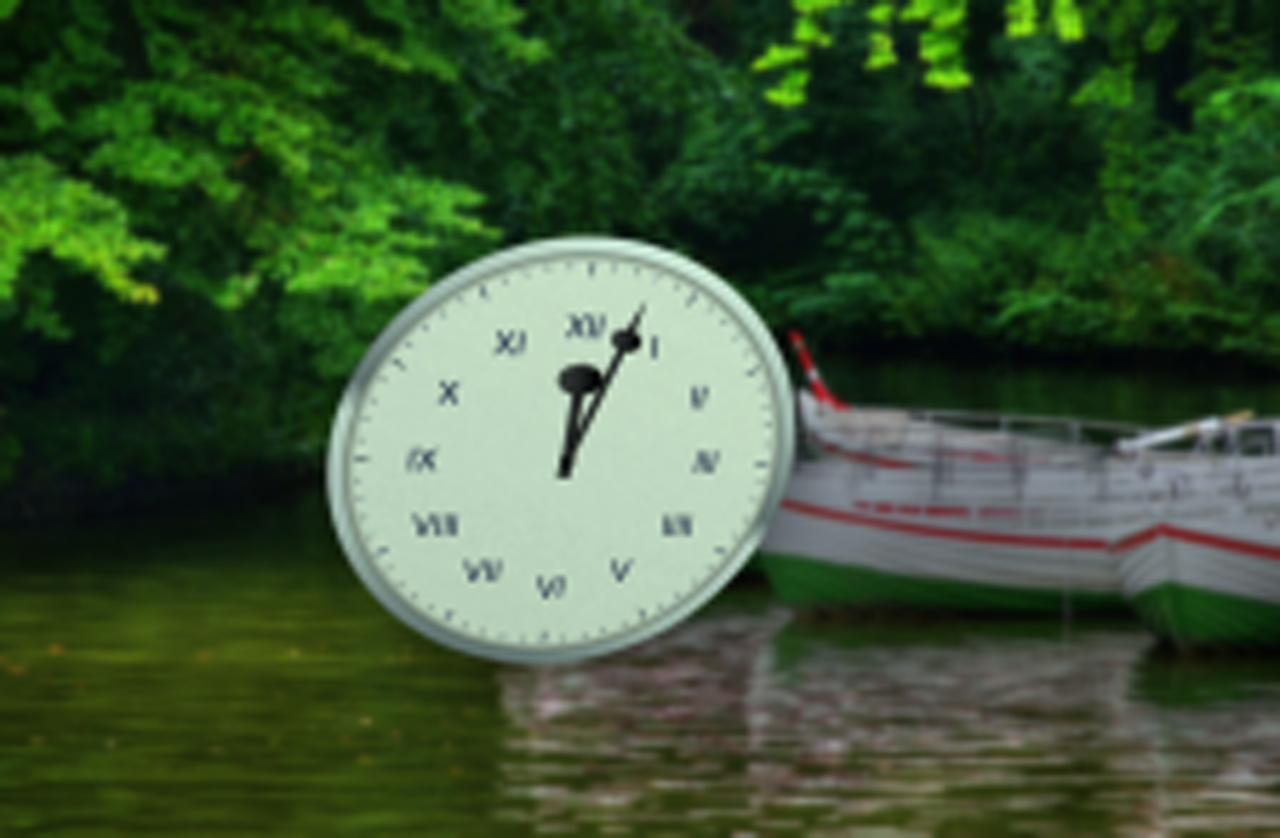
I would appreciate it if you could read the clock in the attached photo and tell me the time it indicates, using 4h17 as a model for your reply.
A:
12h03
